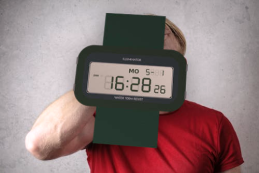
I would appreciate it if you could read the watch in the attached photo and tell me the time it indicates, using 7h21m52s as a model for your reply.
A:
16h28m26s
